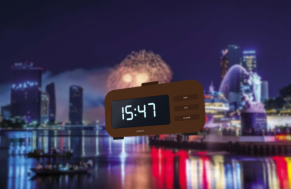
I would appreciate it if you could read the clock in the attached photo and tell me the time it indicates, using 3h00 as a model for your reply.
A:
15h47
